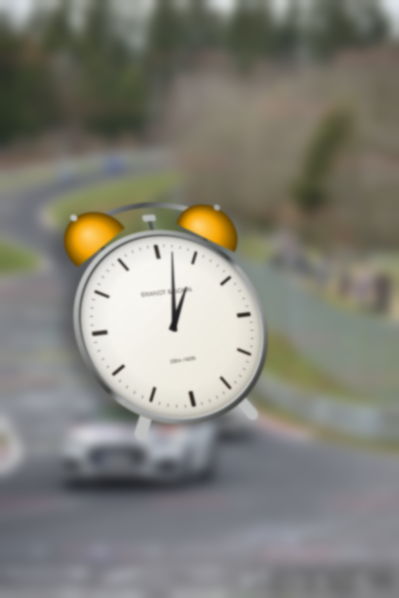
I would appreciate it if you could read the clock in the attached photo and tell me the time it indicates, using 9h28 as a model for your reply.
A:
1h02
